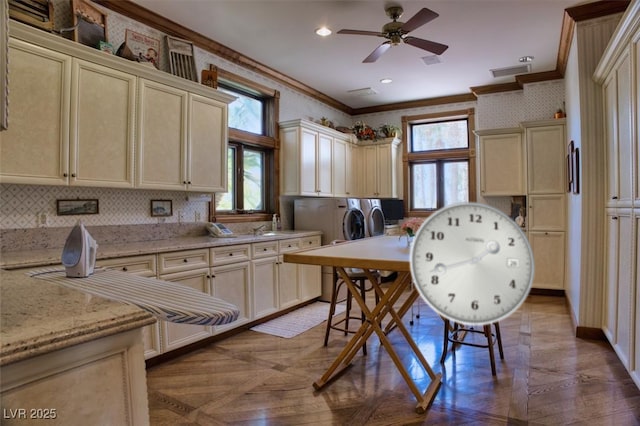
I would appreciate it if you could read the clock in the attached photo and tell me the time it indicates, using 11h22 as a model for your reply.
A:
1h42
